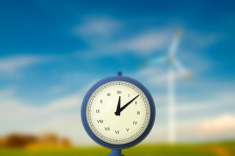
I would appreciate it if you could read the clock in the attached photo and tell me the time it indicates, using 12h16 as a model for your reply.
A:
12h08
